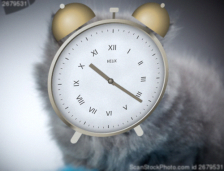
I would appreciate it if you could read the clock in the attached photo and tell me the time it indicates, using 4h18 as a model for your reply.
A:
10h21
